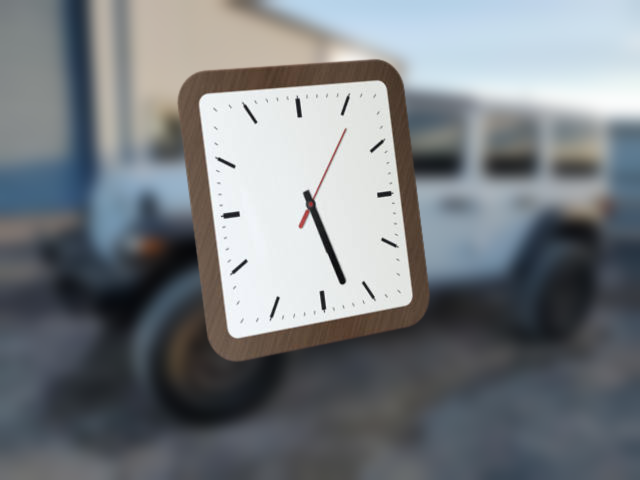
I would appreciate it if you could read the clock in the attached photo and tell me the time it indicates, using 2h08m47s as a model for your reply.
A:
5h27m06s
